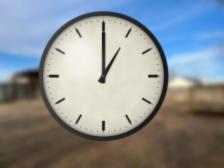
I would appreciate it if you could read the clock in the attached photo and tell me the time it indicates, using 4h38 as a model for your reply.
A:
1h00
